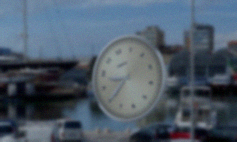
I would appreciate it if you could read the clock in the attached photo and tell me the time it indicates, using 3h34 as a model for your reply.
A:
9h40
